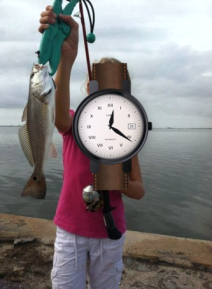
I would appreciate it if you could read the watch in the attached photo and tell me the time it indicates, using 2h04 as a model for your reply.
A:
12h21
